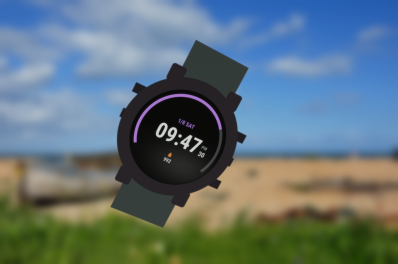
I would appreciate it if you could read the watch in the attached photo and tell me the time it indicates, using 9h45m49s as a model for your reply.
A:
9h47m30s
